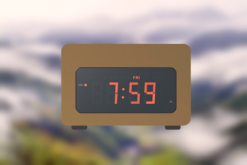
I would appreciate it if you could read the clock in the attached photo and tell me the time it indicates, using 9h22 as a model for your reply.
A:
7h59
